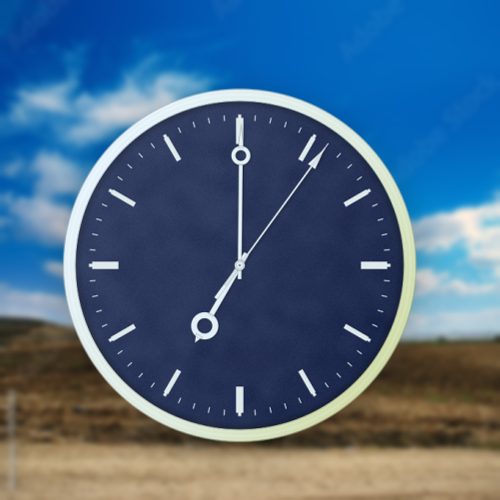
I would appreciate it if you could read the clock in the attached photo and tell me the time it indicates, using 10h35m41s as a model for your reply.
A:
7h00m06s
